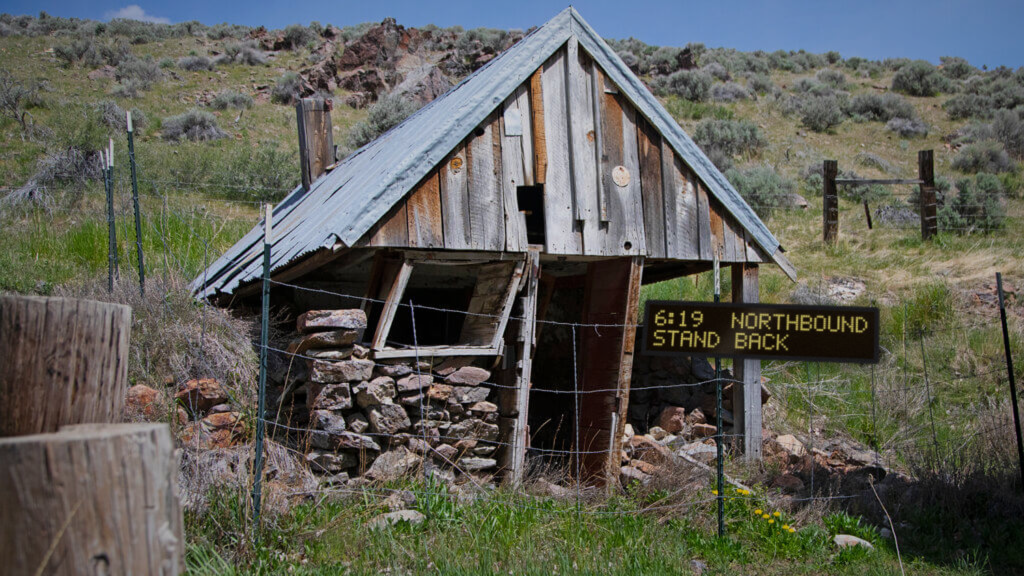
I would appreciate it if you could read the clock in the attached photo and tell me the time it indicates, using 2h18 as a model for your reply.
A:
6h19
